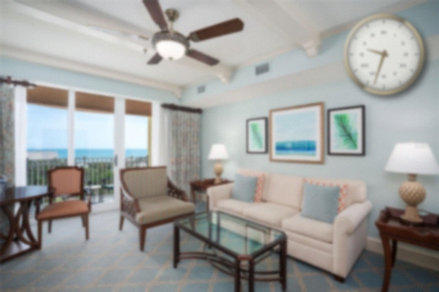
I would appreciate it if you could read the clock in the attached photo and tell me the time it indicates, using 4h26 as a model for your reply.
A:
9h33
